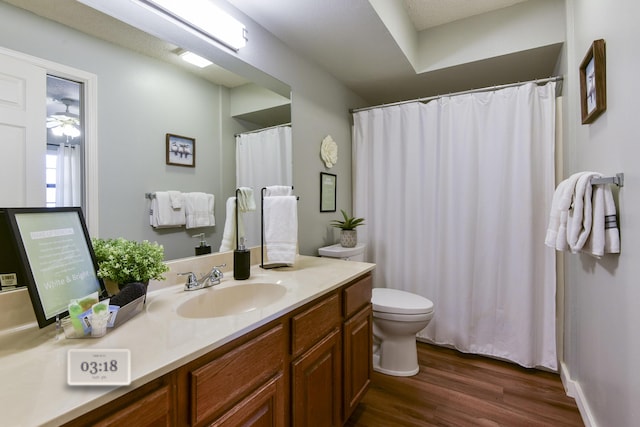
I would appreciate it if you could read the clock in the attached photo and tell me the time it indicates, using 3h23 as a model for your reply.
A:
3h18
